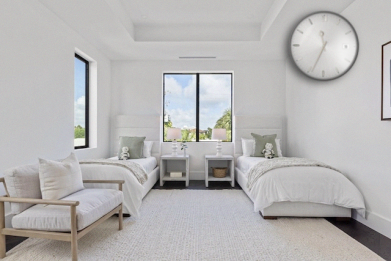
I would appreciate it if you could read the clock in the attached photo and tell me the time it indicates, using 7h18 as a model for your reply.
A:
11h34
